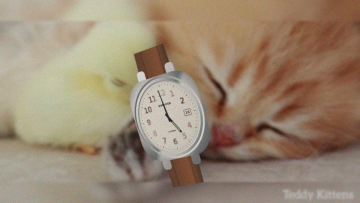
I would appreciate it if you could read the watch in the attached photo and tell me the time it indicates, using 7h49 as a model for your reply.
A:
4h59
